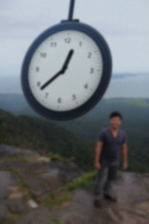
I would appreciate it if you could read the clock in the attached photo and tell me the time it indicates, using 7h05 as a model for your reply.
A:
12h38
